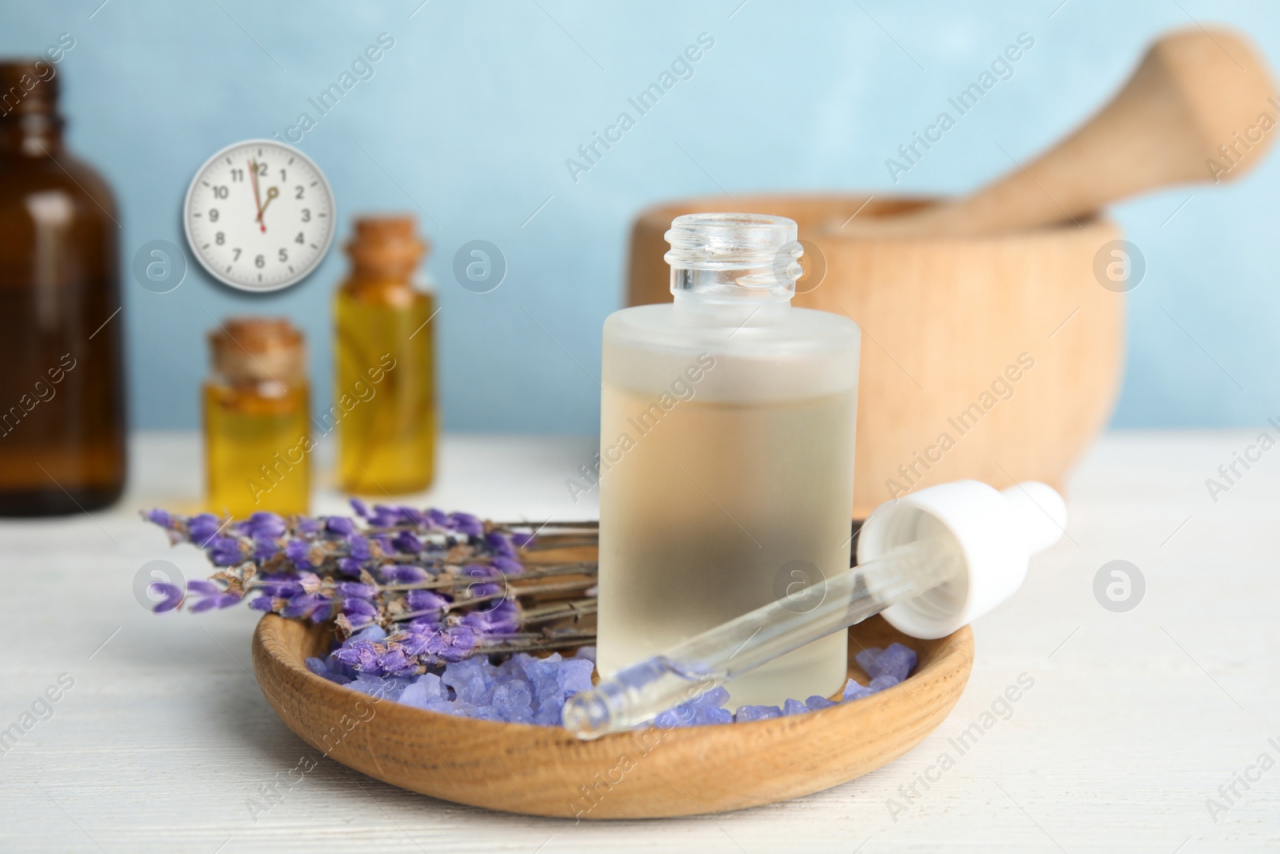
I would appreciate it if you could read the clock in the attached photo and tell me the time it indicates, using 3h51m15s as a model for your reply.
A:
12h58m58s
